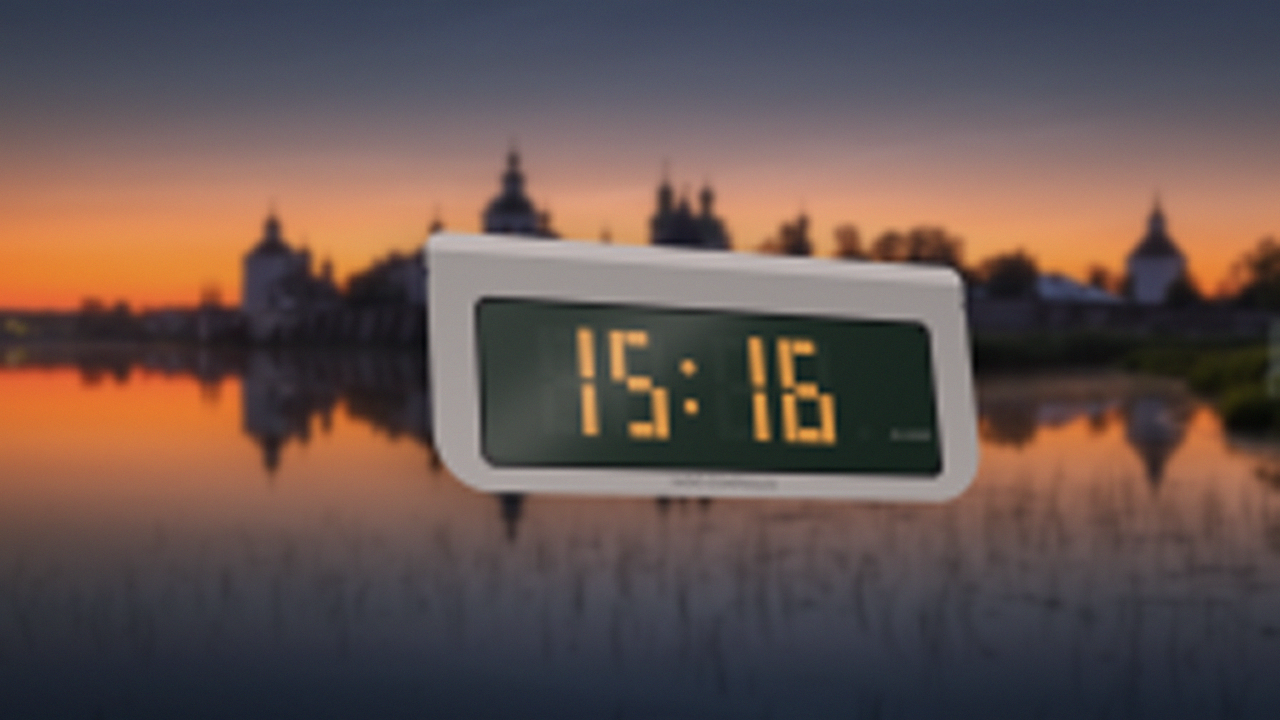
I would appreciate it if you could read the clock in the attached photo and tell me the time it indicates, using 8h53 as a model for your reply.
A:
15h16
